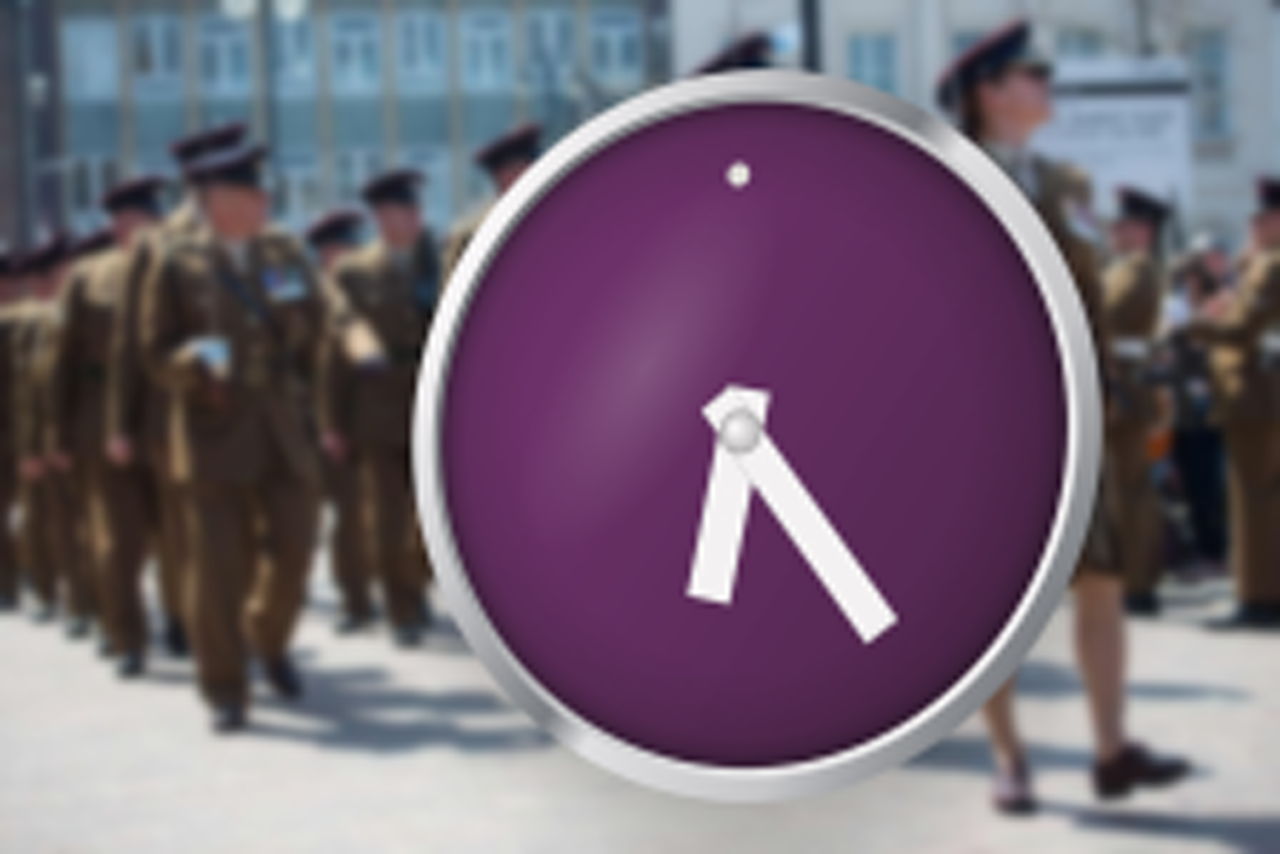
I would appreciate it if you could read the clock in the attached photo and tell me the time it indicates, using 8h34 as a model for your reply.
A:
6h24
